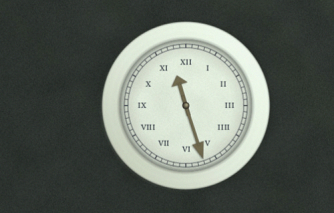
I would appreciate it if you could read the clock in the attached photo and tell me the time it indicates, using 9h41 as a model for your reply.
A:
11h27
